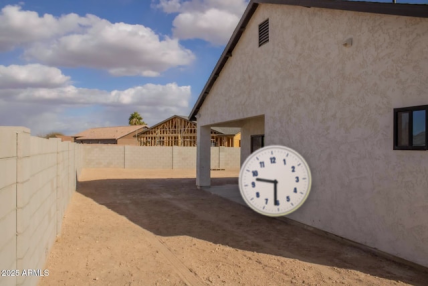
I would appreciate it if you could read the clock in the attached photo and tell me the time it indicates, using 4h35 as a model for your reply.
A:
9h31
